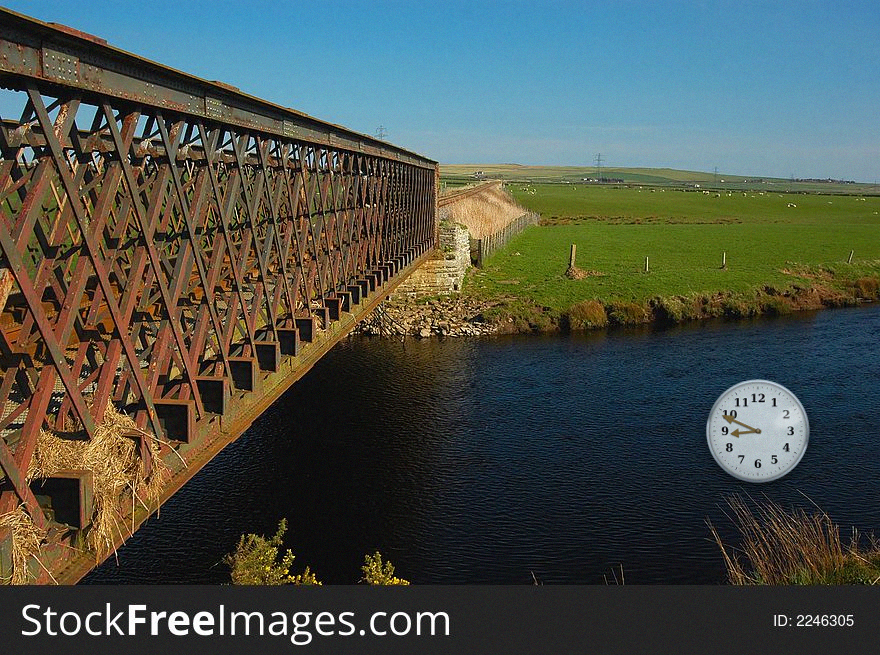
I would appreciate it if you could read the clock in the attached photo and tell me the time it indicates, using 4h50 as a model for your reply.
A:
8h49
